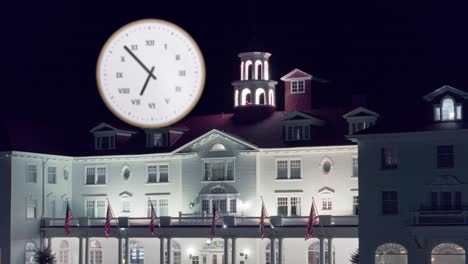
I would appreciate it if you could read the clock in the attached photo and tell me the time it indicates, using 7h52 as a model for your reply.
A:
6h53
